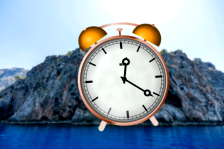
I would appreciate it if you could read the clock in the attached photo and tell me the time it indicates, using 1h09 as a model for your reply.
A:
12h21
